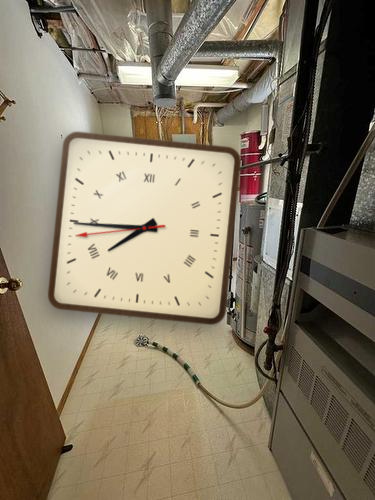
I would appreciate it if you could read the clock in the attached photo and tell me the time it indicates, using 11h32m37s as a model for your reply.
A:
7h44m43s
